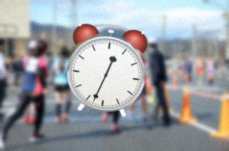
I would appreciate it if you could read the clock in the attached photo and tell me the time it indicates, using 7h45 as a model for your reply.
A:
12h33
